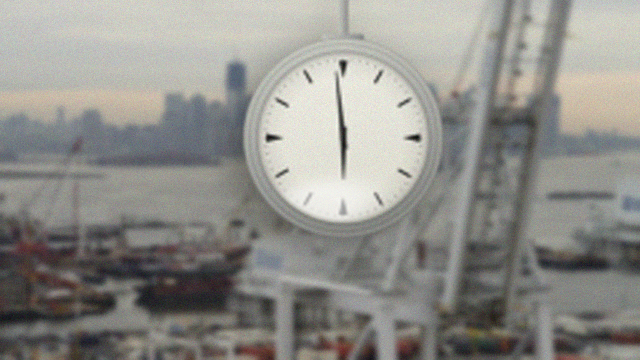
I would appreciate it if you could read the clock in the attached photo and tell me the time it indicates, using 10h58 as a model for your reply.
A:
5h59
